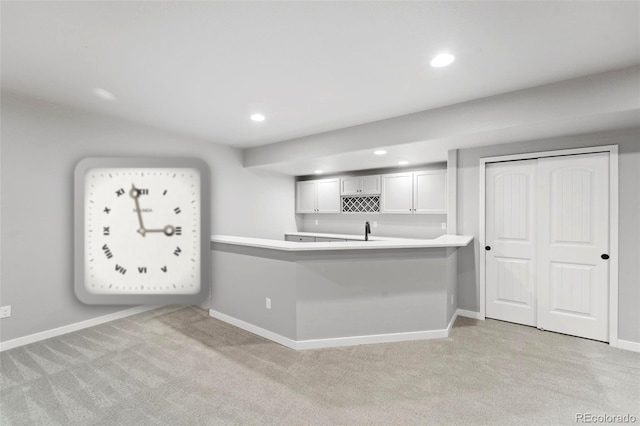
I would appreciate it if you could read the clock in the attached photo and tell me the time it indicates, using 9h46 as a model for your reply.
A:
2h58
